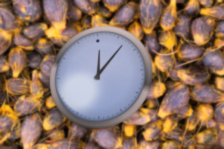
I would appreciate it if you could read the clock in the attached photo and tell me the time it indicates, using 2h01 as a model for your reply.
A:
12h07
